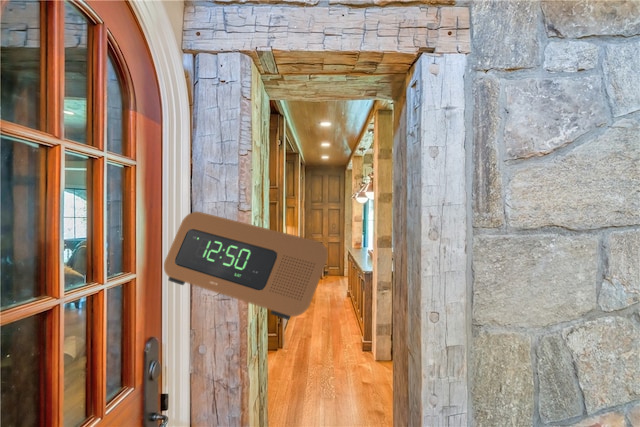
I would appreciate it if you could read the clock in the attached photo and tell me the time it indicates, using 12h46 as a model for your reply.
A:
12h50
